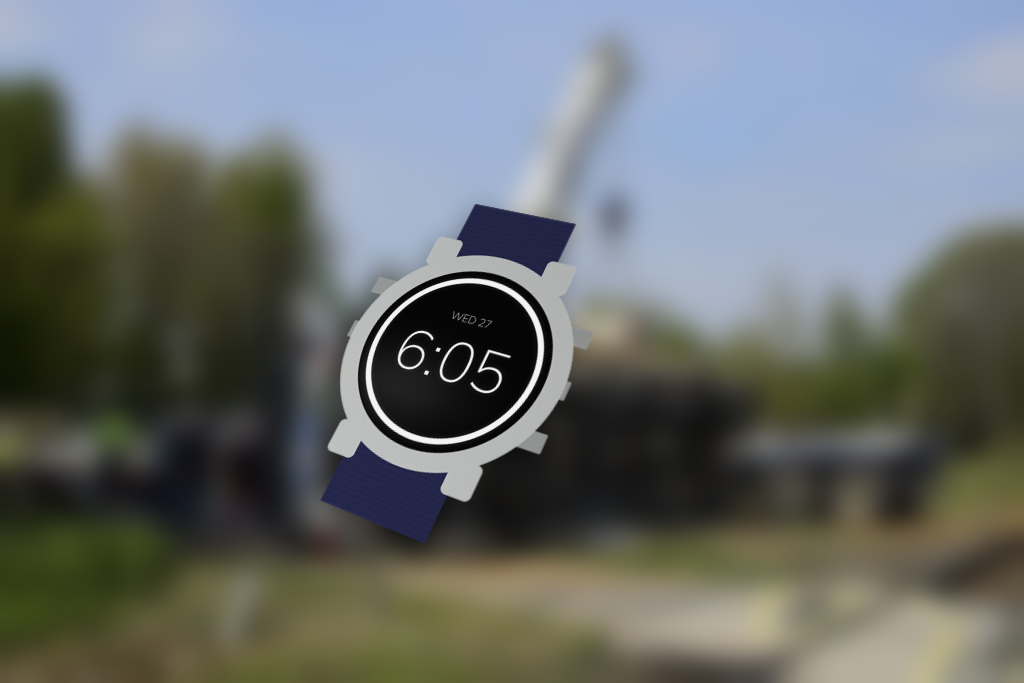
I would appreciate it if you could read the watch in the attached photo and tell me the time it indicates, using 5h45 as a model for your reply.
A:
6h05
